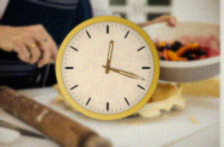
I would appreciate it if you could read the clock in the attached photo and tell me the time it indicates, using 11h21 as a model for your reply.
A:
12h18
